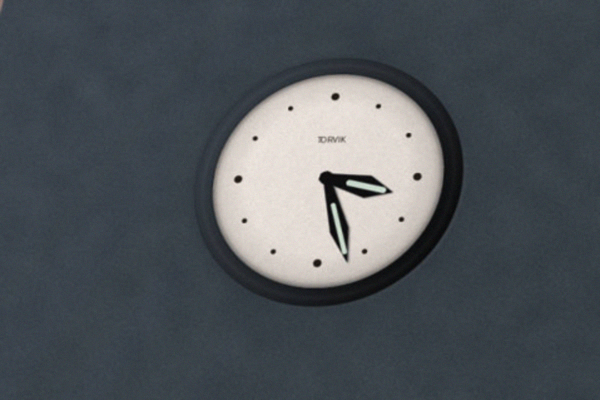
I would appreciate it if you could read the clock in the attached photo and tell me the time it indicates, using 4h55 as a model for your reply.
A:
3h27
